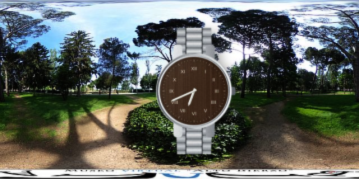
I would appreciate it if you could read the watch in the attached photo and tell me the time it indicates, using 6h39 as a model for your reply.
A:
6h41
